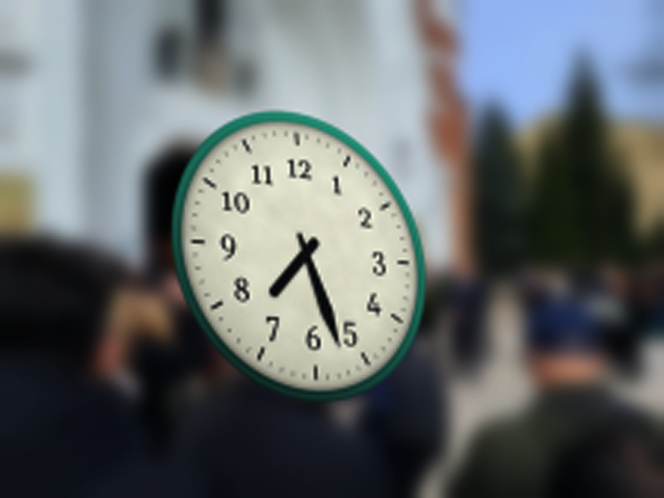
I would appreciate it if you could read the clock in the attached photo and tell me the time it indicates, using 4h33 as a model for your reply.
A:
7h27
